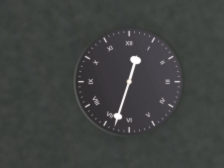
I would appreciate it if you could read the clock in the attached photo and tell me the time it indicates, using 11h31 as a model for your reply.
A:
12h33
